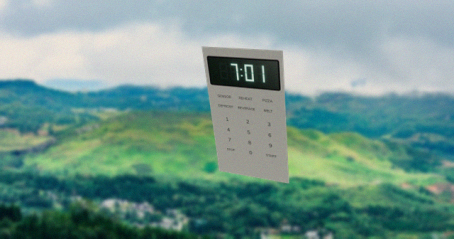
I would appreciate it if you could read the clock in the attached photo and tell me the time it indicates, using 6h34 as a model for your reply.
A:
7h01
